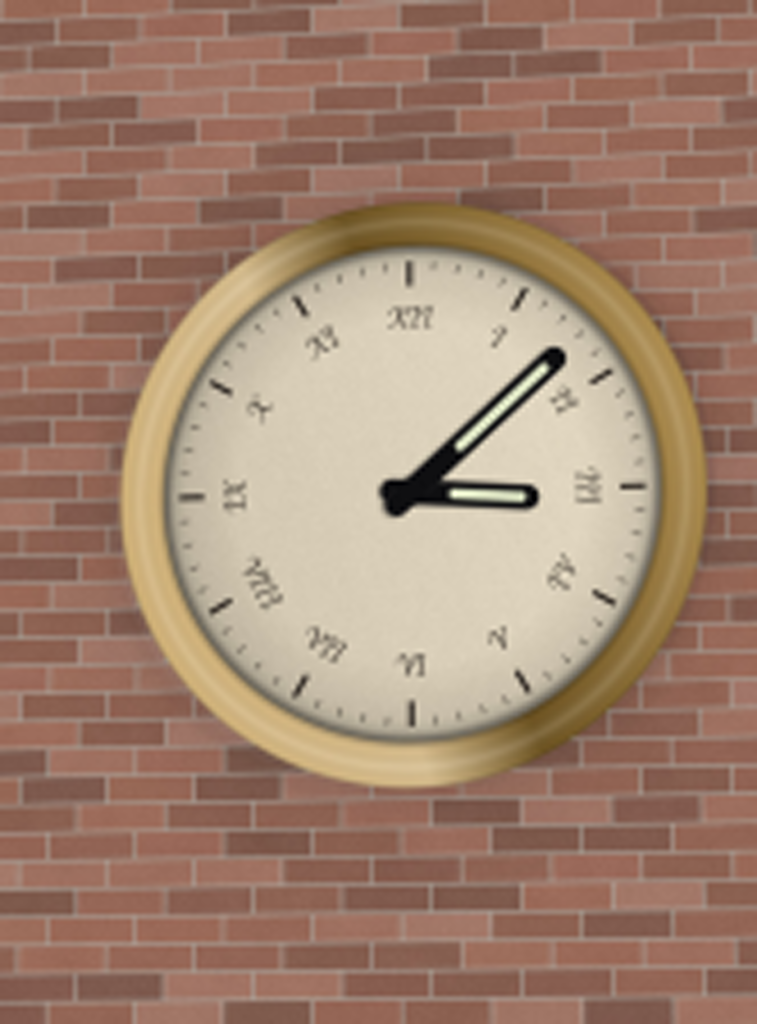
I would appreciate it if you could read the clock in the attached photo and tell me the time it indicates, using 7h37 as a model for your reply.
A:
3h08
